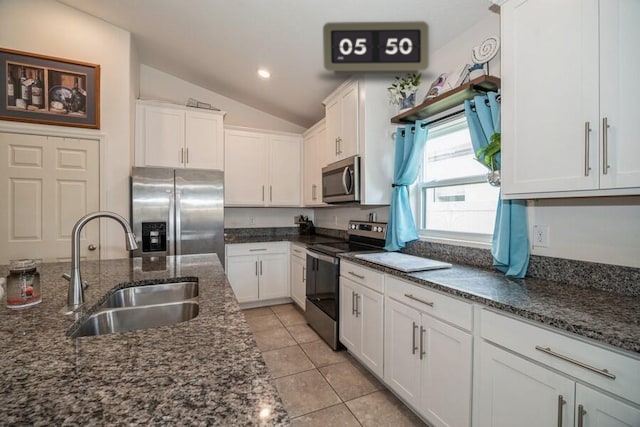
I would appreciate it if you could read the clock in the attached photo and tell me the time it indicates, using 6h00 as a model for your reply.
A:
5h50
